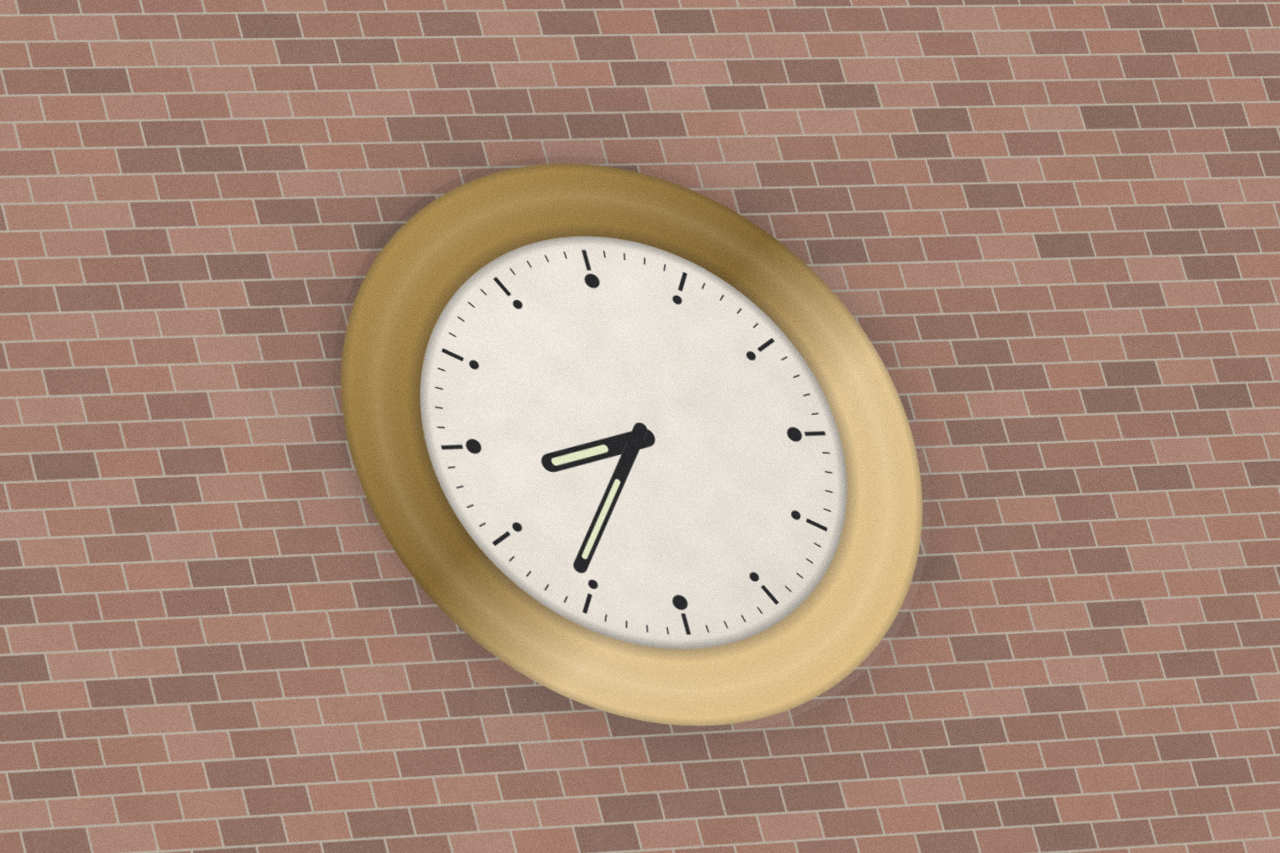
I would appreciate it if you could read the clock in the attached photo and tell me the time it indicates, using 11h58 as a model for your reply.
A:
8h36
